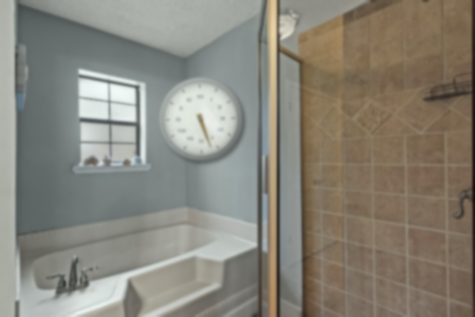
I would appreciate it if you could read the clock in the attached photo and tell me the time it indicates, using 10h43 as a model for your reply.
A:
5h27
